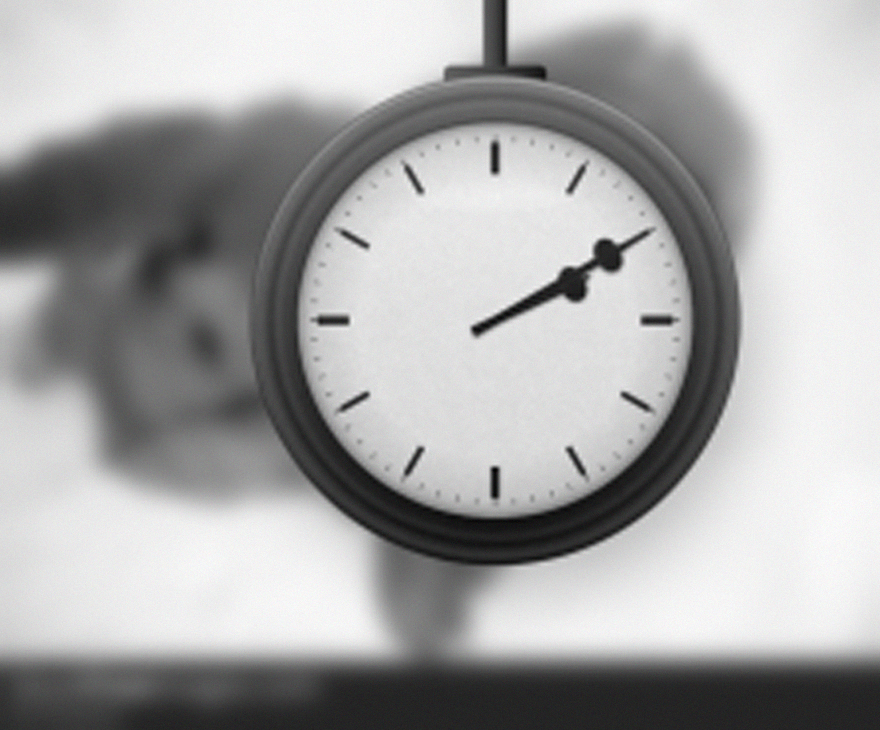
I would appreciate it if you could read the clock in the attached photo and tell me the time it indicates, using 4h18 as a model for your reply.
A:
2h10
